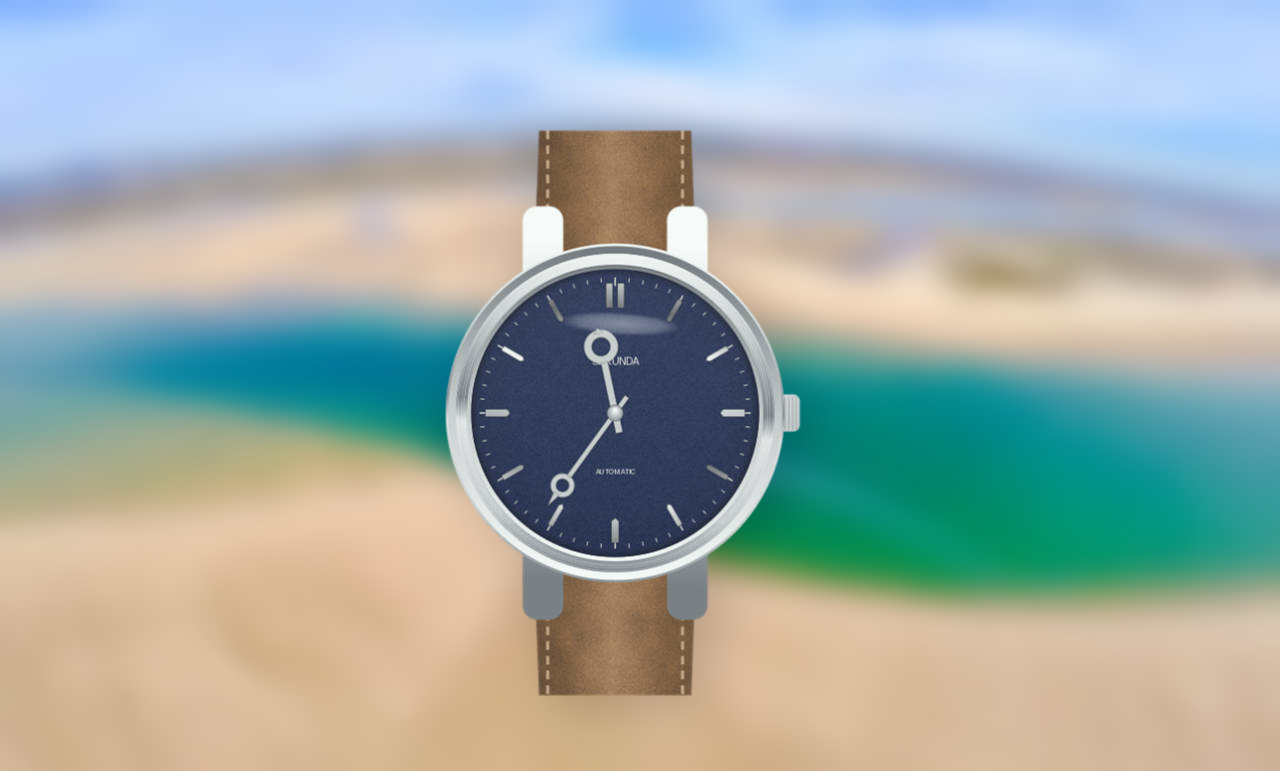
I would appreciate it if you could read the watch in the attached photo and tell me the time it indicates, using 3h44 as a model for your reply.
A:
11h36
